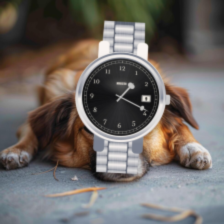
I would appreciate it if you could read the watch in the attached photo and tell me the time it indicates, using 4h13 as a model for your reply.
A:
1h19
